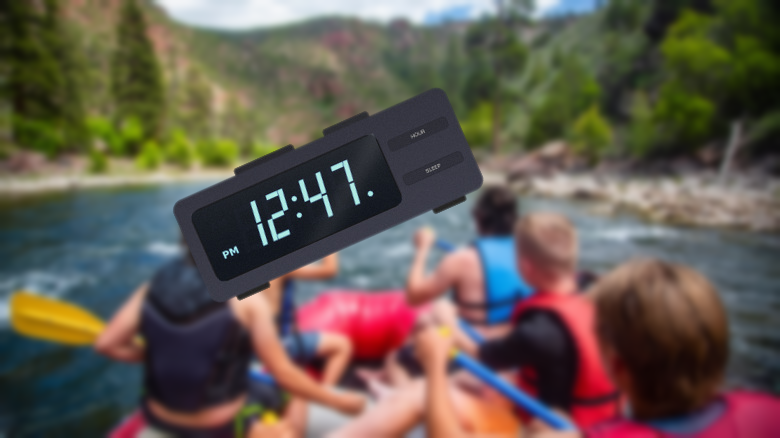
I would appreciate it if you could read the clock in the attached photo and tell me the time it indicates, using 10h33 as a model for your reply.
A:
12h47
